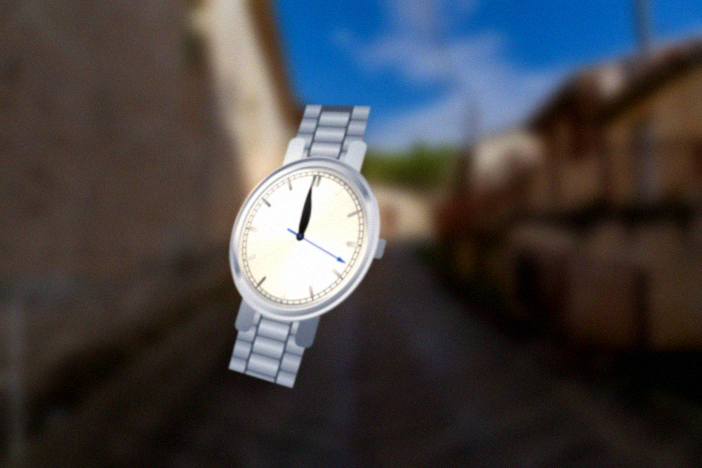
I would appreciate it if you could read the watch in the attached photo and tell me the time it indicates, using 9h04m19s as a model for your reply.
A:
11h59m18s
